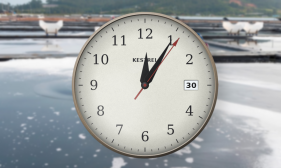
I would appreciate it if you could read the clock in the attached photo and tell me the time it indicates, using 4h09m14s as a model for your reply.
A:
12h05m06s
